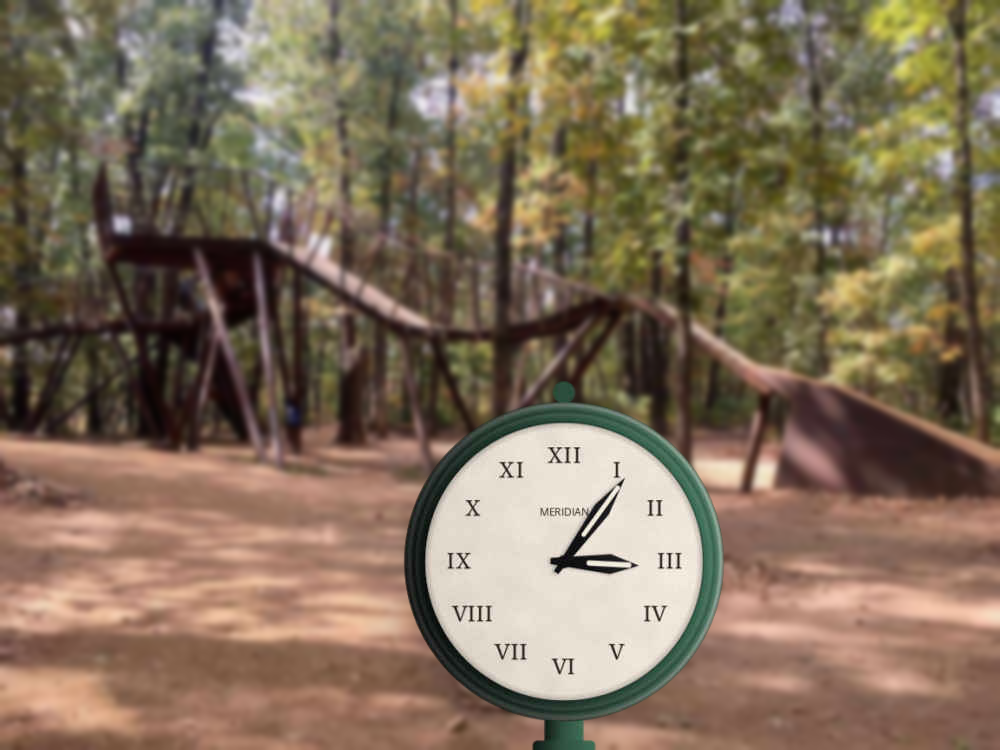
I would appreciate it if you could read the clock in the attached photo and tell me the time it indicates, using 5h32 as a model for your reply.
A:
3h06
